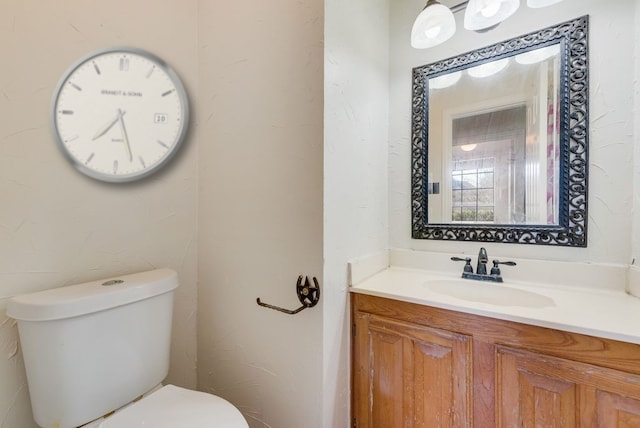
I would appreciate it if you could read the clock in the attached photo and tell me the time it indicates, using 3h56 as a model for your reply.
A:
7h27
